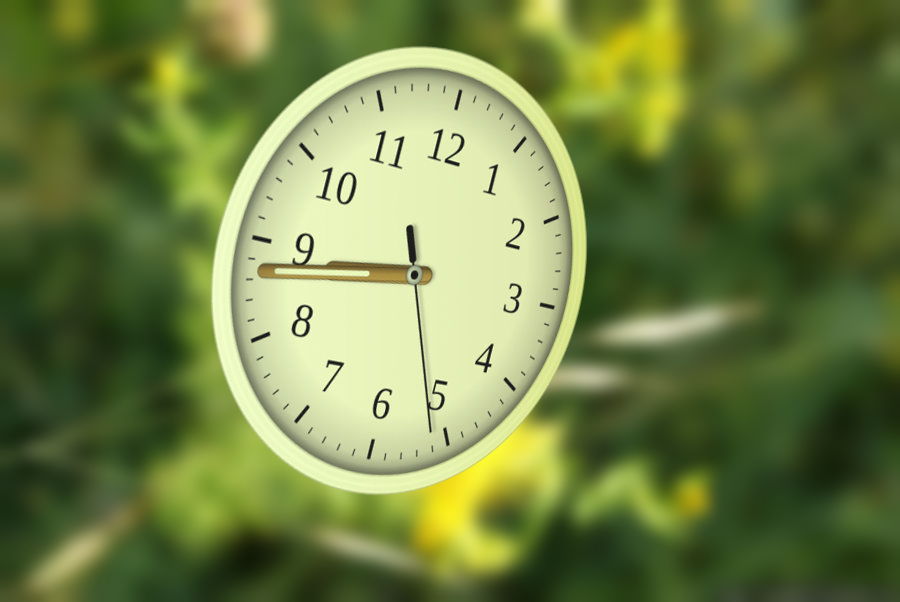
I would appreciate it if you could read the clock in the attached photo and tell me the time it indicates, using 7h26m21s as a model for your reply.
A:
8h43m26s
